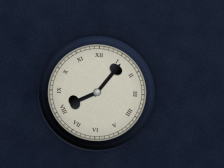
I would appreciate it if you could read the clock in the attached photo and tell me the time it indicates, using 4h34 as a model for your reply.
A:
8h06
